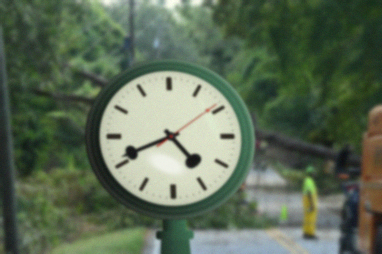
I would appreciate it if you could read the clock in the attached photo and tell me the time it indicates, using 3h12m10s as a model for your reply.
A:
4h41m09s
